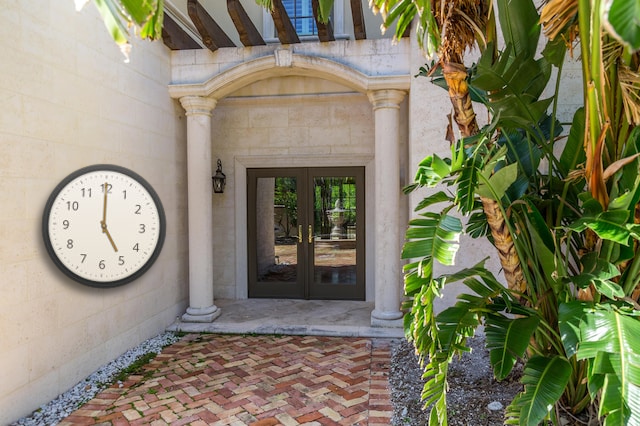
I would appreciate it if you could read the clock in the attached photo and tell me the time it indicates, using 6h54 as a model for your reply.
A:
5h00
